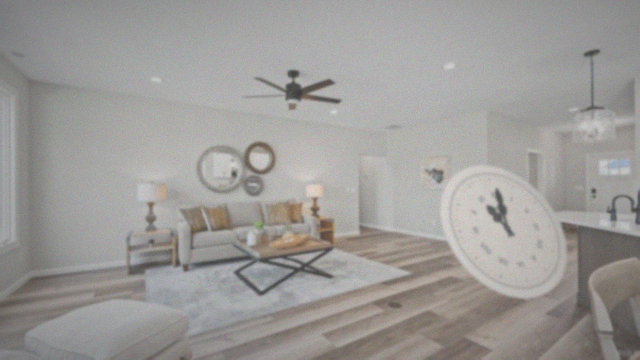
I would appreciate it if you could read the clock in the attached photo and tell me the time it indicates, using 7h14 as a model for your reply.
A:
11h01
